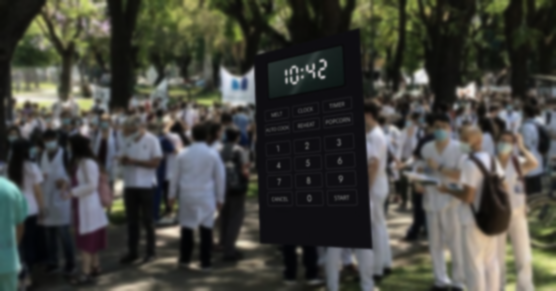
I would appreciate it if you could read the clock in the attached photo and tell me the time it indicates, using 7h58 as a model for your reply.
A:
10h42
